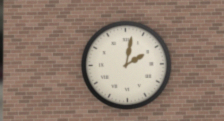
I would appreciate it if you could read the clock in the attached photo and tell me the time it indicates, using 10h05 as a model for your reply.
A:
2h02
